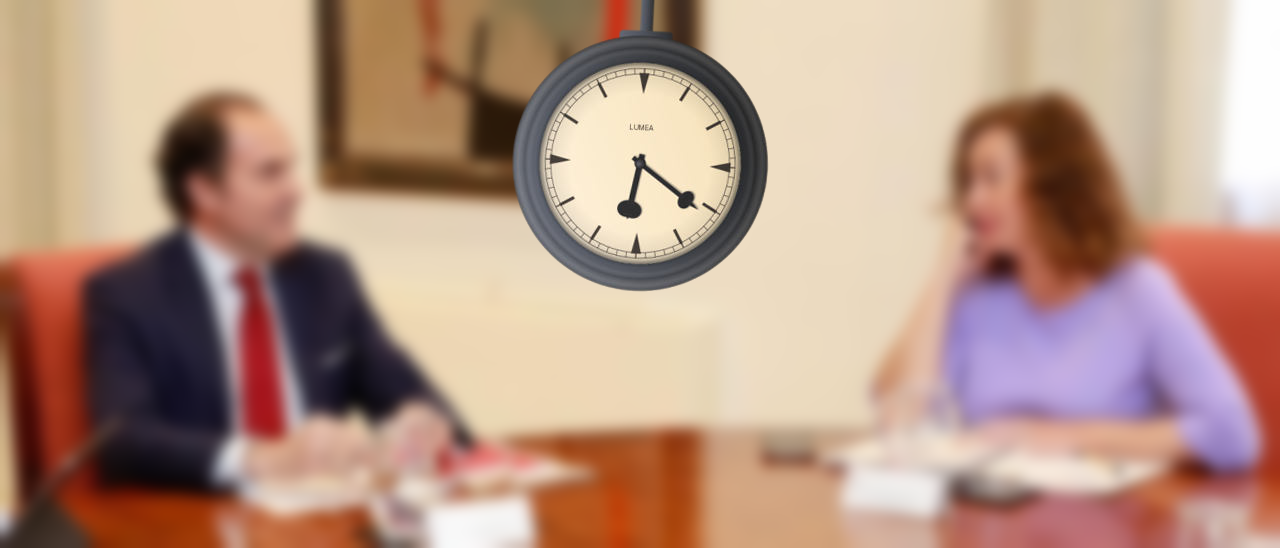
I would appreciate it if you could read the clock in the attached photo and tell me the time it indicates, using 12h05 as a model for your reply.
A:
6h21
